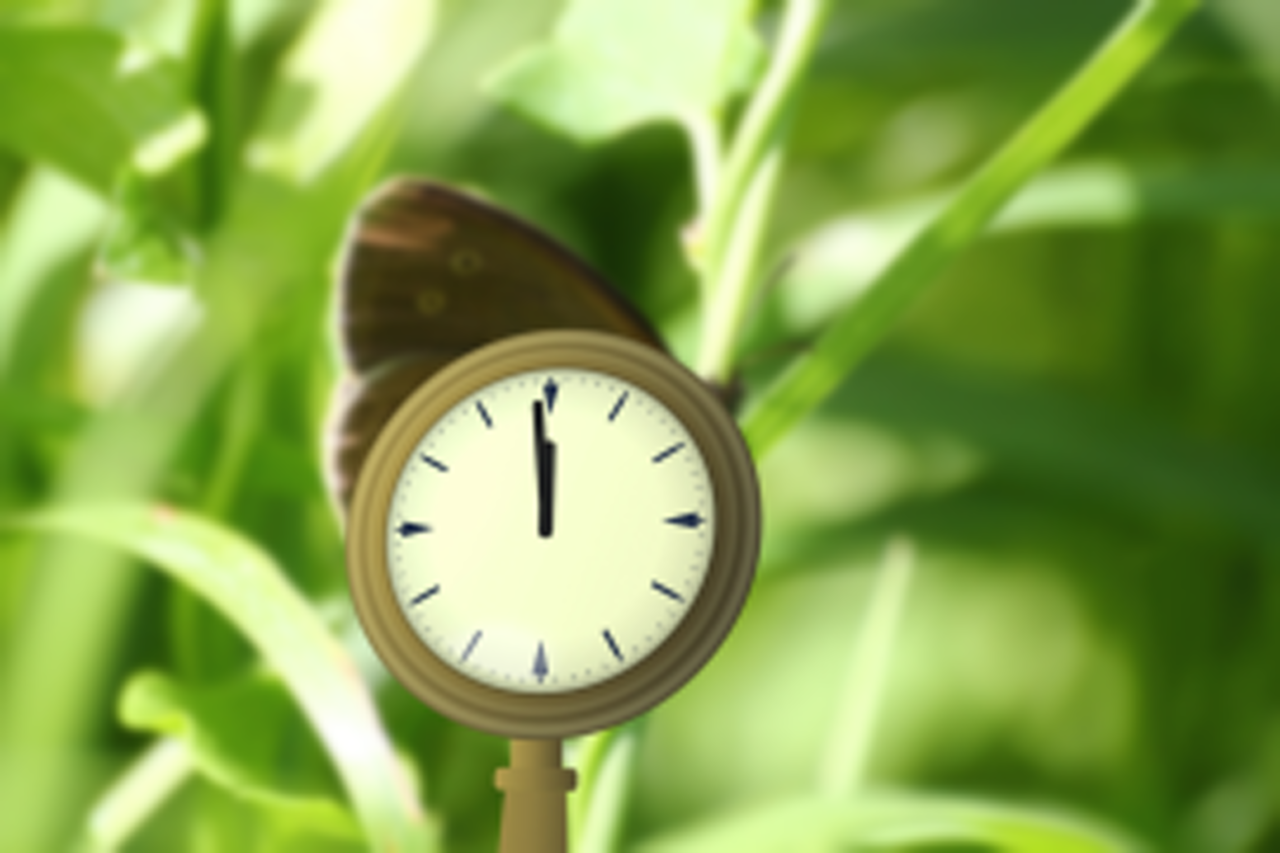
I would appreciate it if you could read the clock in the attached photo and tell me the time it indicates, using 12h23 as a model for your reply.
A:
11h59
